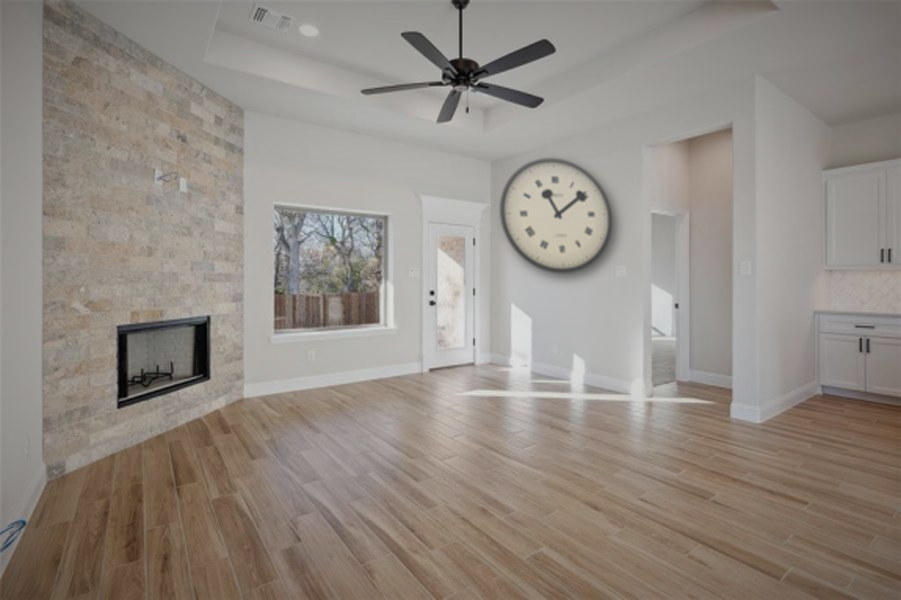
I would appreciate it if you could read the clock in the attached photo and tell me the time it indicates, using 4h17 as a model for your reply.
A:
11h09
